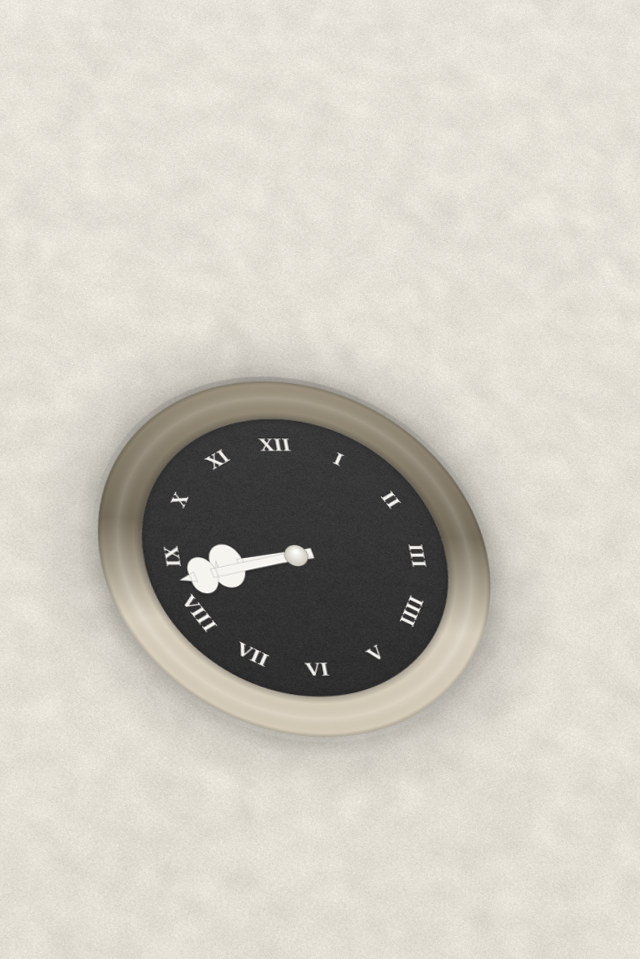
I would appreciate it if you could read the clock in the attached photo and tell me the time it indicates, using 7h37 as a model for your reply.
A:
8h43
